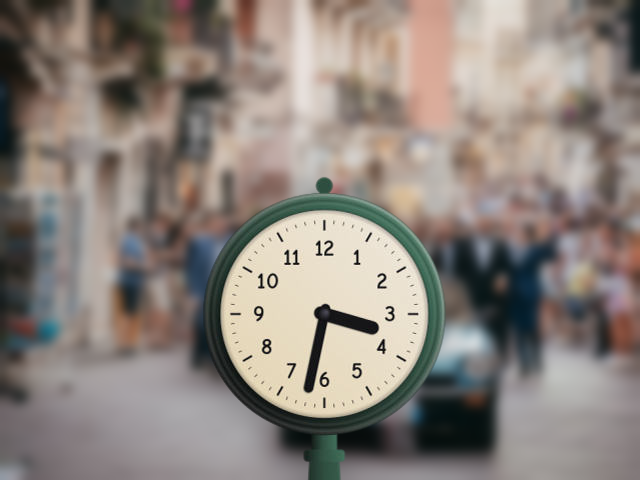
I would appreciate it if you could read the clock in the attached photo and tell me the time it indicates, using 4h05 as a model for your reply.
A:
3h32
